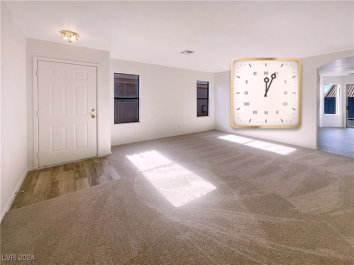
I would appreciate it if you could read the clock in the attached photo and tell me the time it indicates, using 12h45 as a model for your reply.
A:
12h04
